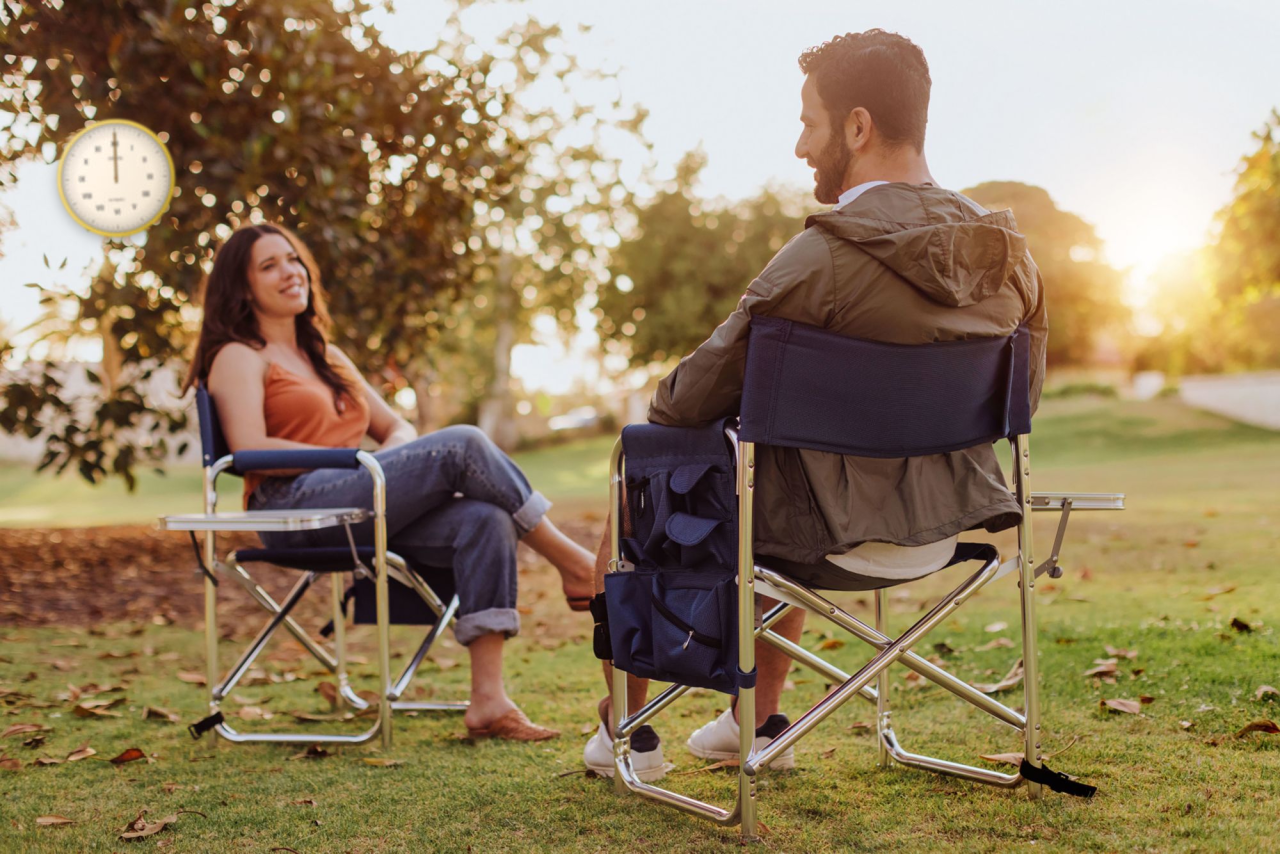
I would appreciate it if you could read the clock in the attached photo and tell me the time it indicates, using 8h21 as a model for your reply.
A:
12h00
